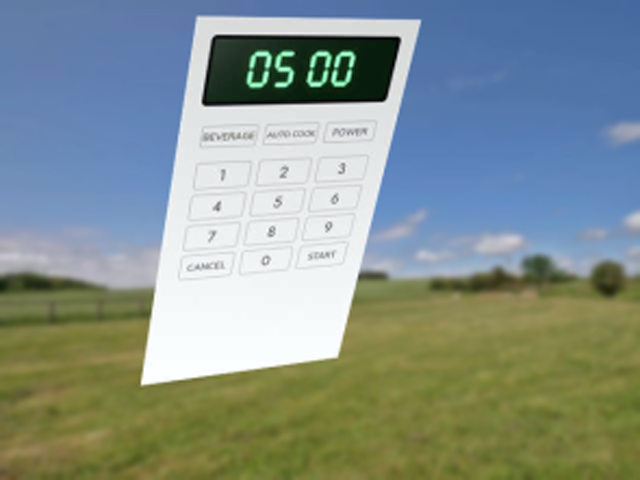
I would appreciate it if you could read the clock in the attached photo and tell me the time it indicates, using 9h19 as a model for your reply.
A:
5h00
